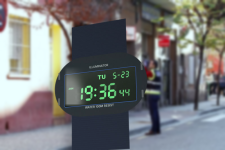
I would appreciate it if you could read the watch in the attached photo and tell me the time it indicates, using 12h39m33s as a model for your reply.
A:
19h36m44s
